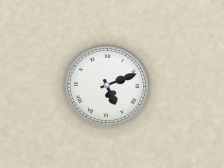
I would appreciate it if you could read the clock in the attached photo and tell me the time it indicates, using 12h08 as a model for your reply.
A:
5h11
